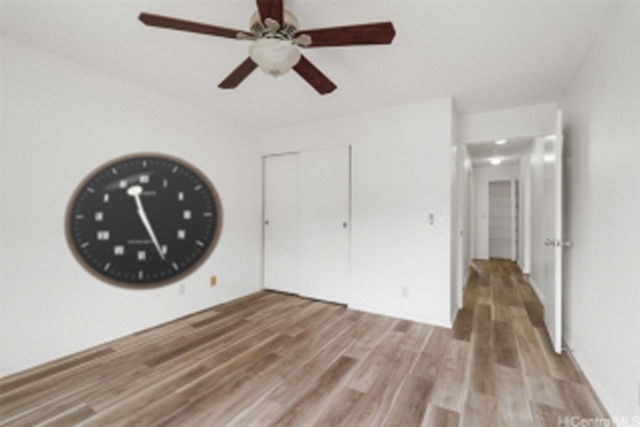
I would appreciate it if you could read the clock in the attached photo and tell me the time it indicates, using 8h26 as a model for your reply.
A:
11h26
